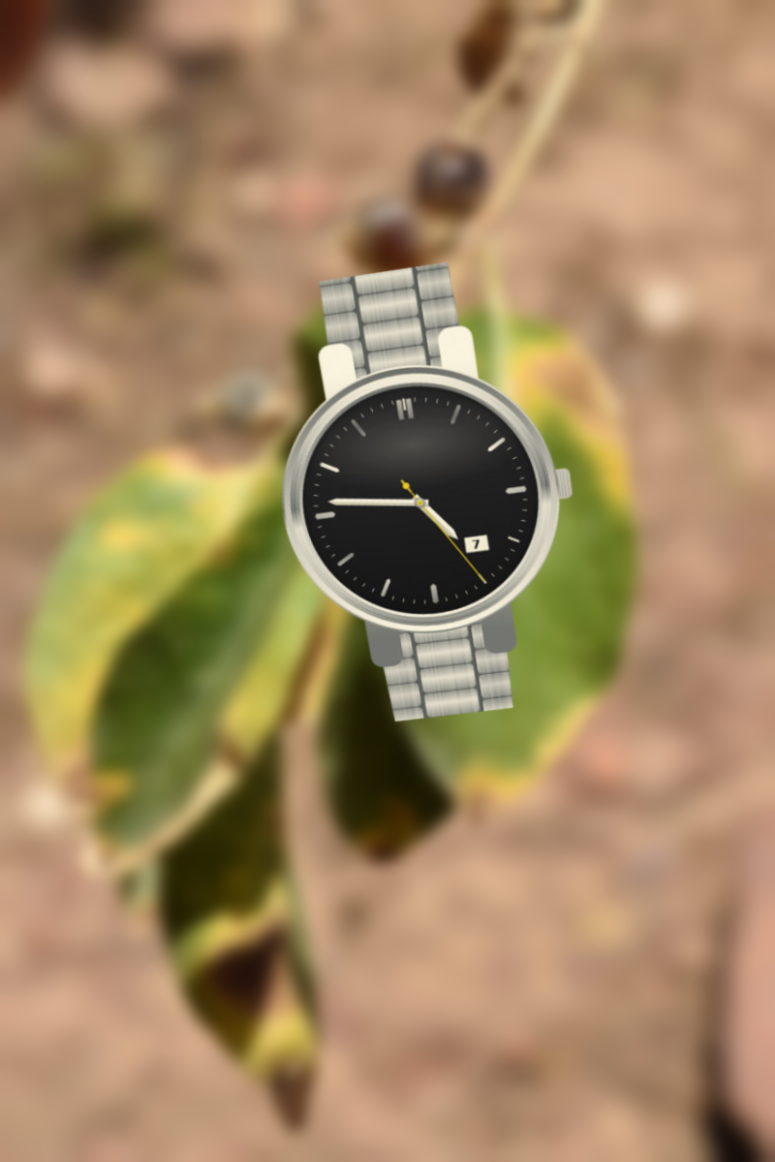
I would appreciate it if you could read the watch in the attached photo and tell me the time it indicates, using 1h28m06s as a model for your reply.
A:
4h46m25s
